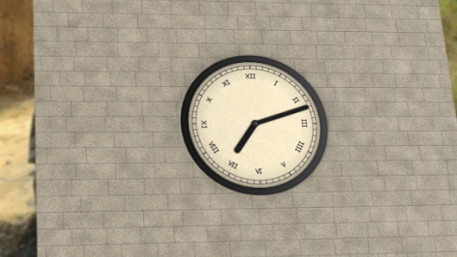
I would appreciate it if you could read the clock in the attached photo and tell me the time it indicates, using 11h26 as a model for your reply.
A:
7h12
